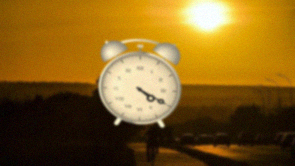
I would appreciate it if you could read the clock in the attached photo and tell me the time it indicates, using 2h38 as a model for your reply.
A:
4h20
